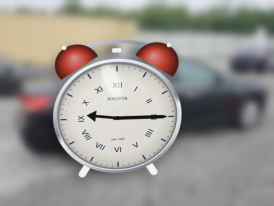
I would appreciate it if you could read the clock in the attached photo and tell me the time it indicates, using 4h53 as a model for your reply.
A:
9h15
